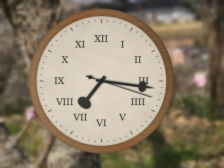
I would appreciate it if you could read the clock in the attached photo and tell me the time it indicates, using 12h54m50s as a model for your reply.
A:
7h16m18s
